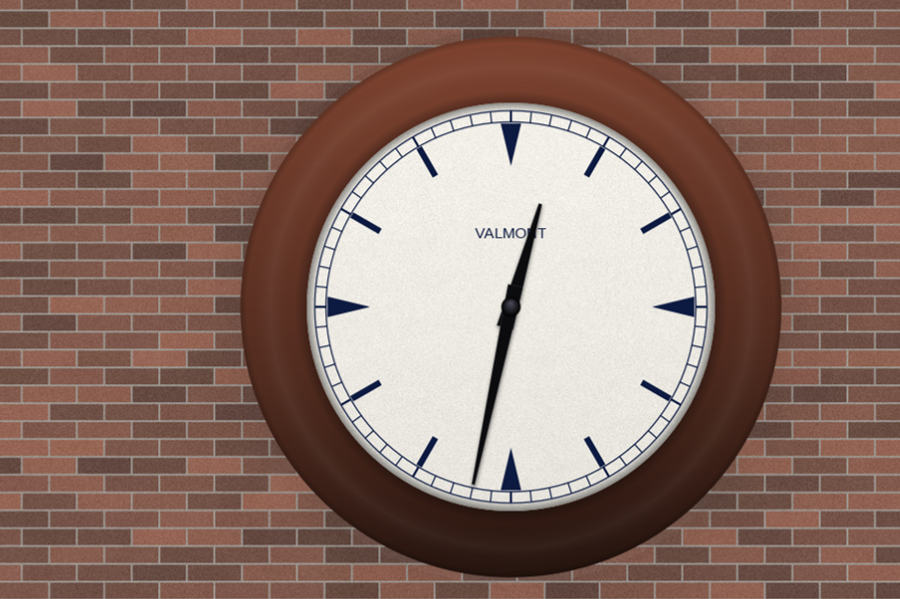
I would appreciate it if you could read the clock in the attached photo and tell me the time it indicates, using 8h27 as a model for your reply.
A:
12h32
